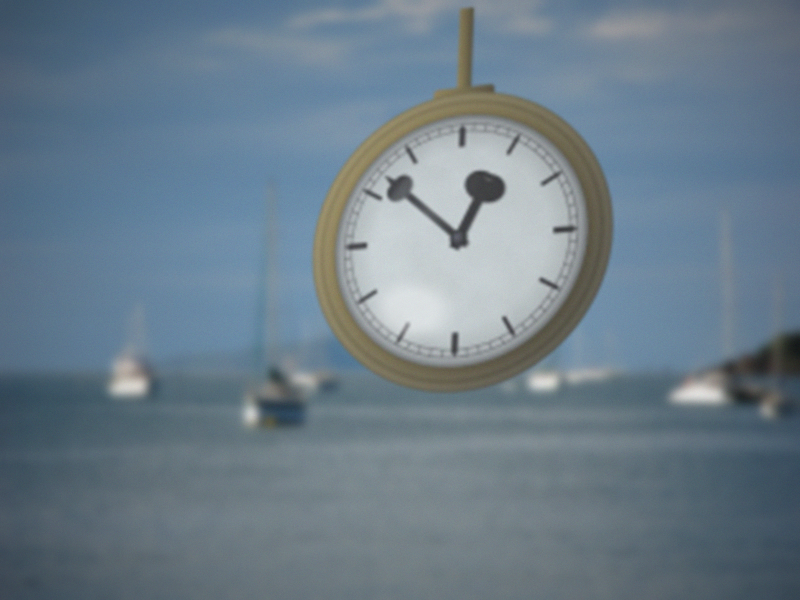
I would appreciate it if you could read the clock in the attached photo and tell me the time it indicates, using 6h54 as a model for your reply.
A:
12h52
